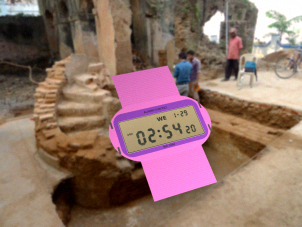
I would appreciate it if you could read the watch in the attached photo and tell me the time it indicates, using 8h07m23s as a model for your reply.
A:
2h54m20s
